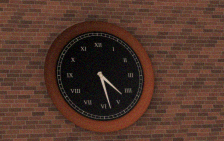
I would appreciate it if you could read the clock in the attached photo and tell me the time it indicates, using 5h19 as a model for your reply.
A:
4h28
